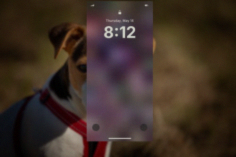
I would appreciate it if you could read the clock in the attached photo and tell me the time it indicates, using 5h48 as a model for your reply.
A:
8h12
